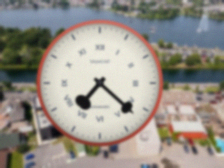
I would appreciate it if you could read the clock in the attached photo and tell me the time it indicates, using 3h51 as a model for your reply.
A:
7h22
